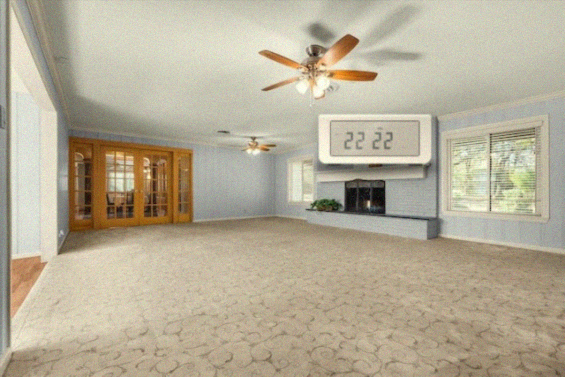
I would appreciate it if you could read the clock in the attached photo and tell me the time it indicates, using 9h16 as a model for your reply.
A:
22h22
